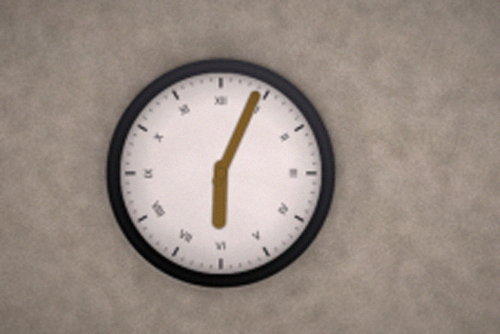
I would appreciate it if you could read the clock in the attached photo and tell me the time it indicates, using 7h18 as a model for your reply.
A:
6h04
